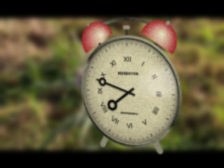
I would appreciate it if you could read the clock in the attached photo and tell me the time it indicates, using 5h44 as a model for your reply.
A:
7h48
